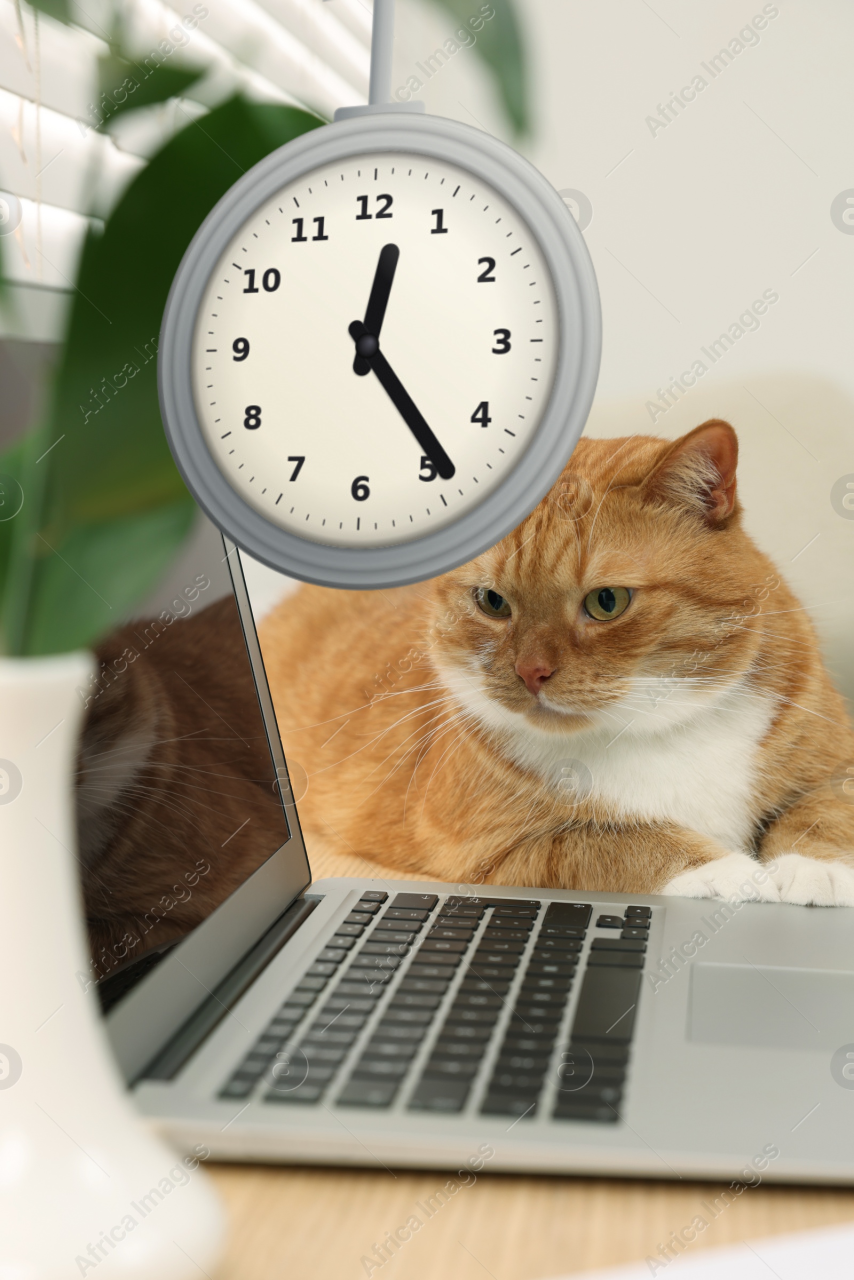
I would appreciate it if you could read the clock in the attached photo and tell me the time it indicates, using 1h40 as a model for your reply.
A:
12h24
